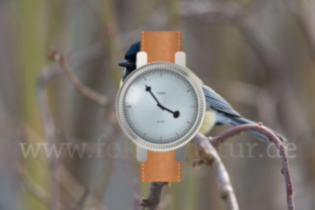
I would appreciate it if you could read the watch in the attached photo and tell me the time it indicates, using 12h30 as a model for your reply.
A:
3h54
